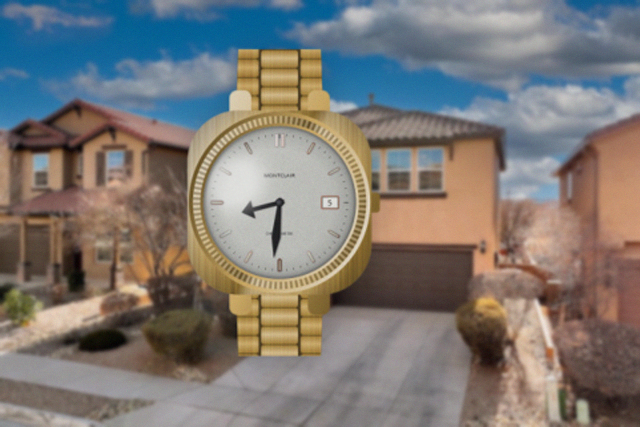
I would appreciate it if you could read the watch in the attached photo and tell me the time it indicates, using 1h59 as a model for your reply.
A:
8h31
